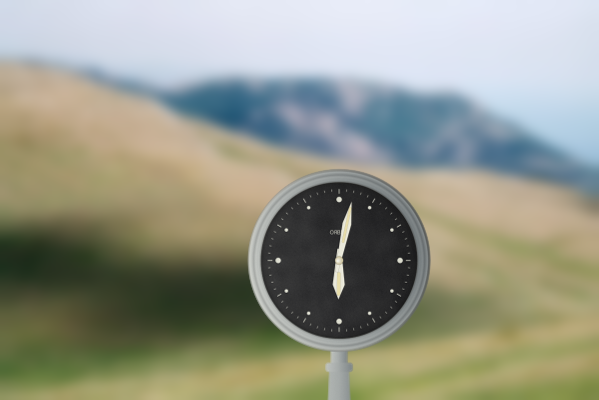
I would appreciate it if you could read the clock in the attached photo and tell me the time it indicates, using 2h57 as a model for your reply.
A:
6h02
